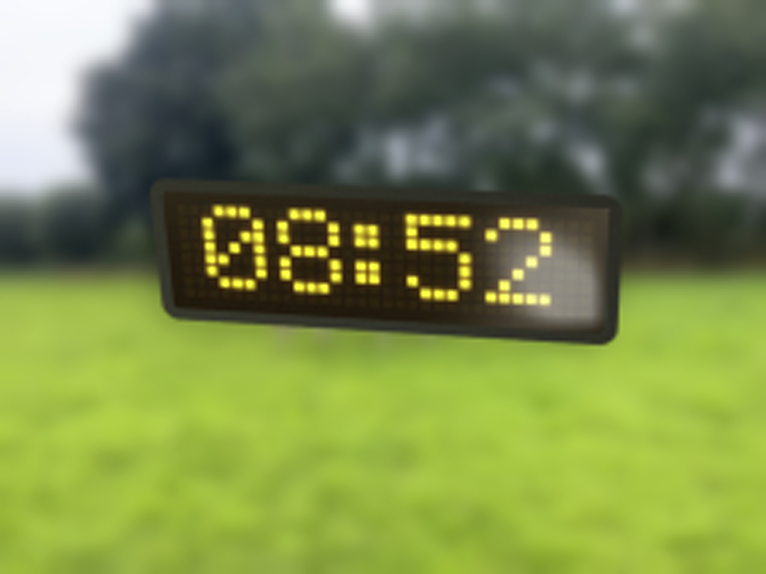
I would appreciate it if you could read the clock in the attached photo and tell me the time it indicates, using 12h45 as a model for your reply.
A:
8h52
